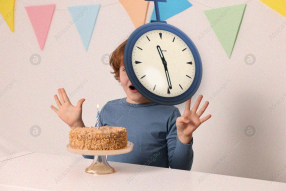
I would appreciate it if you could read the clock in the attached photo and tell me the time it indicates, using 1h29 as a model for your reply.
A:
11h29
